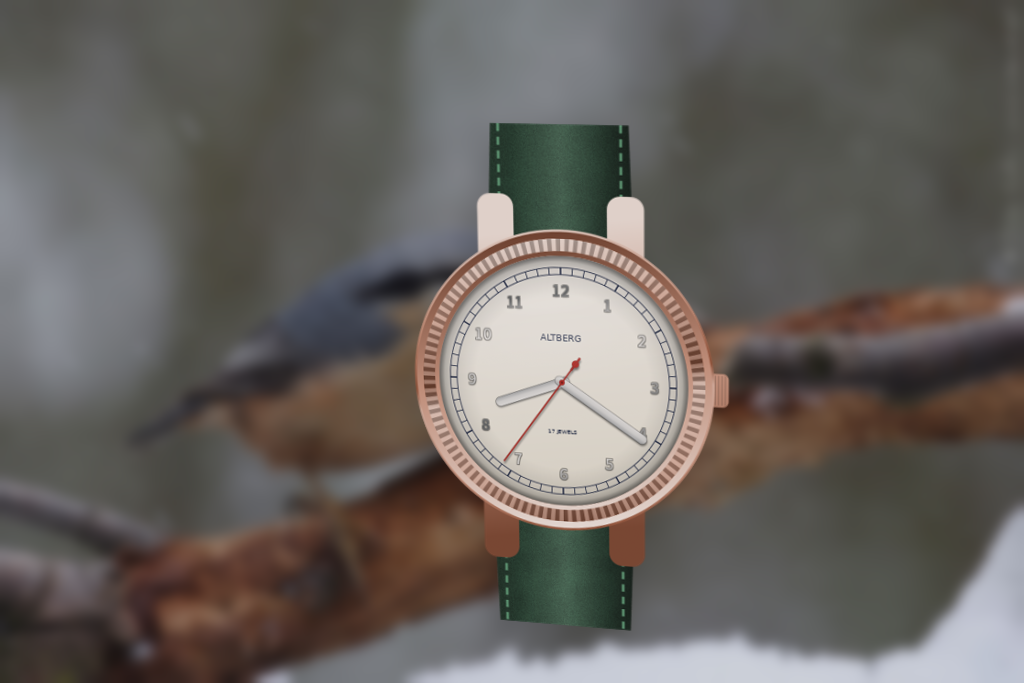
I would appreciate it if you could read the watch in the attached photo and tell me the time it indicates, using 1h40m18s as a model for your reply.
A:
8h20m36s
